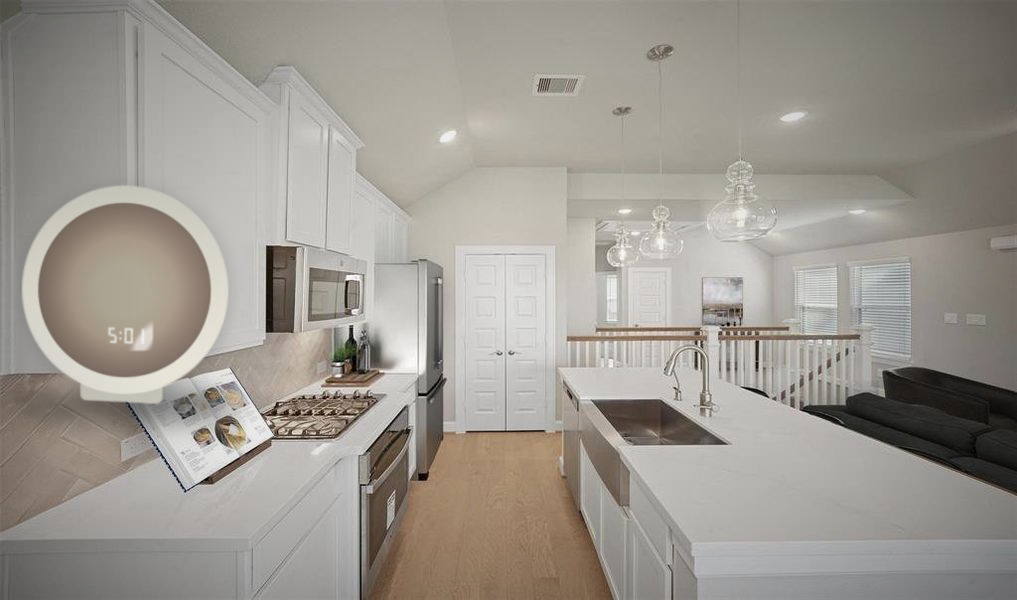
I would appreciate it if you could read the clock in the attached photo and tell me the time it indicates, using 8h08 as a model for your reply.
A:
5h01
